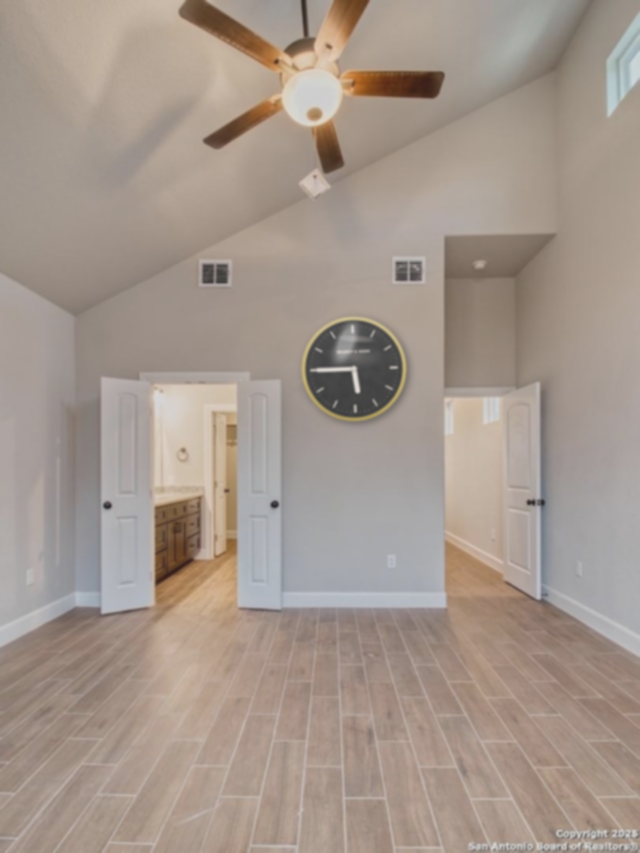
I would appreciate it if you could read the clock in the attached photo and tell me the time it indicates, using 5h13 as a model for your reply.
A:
5h45
